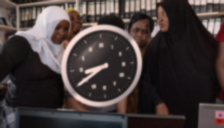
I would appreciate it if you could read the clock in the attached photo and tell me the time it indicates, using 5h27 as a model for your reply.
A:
8h40
